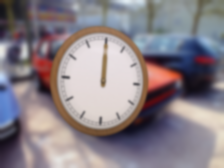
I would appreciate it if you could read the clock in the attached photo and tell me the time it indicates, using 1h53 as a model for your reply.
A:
12h00
